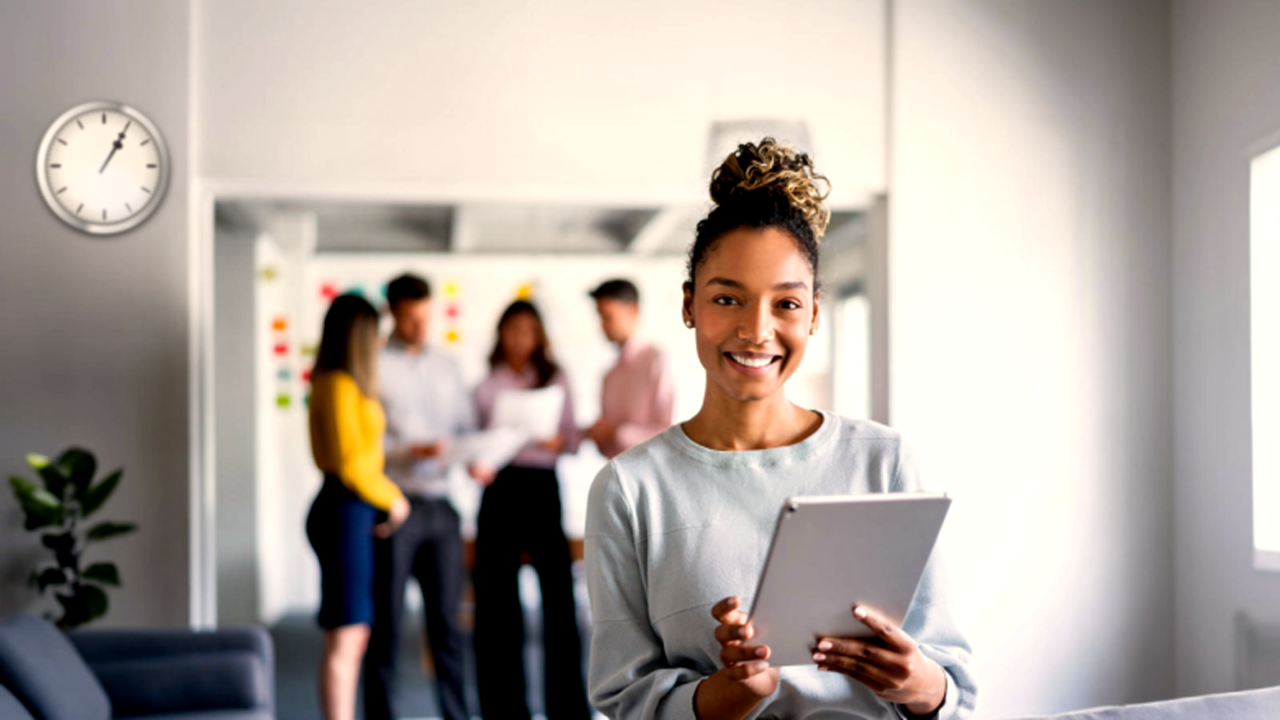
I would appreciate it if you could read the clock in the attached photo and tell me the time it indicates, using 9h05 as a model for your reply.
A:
1h05
